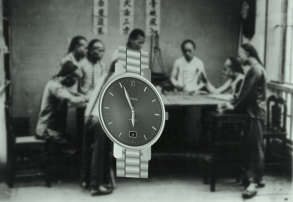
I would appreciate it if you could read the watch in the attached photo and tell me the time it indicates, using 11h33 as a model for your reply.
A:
5h56
